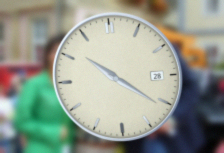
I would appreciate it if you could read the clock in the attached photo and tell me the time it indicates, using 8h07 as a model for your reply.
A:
10h21
